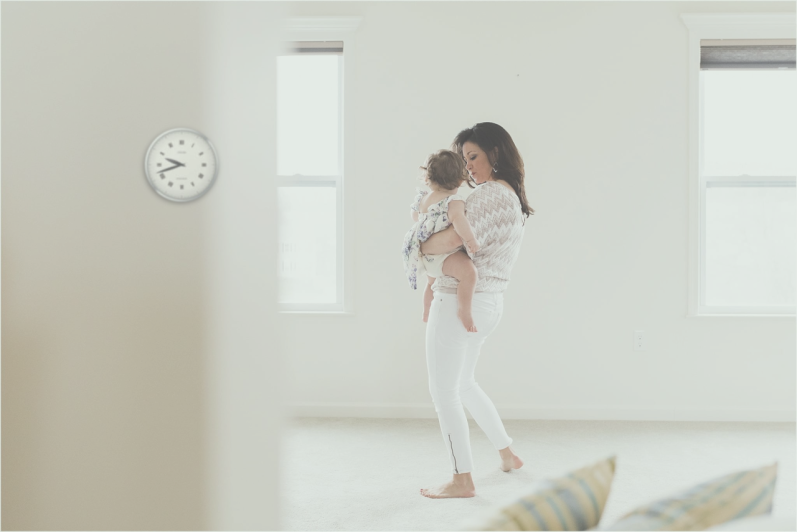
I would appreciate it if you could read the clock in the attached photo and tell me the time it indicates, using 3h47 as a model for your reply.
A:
9h42
